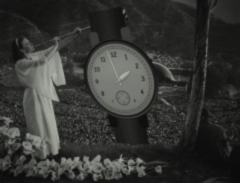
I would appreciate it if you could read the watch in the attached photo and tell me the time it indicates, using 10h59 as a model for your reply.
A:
1h58
